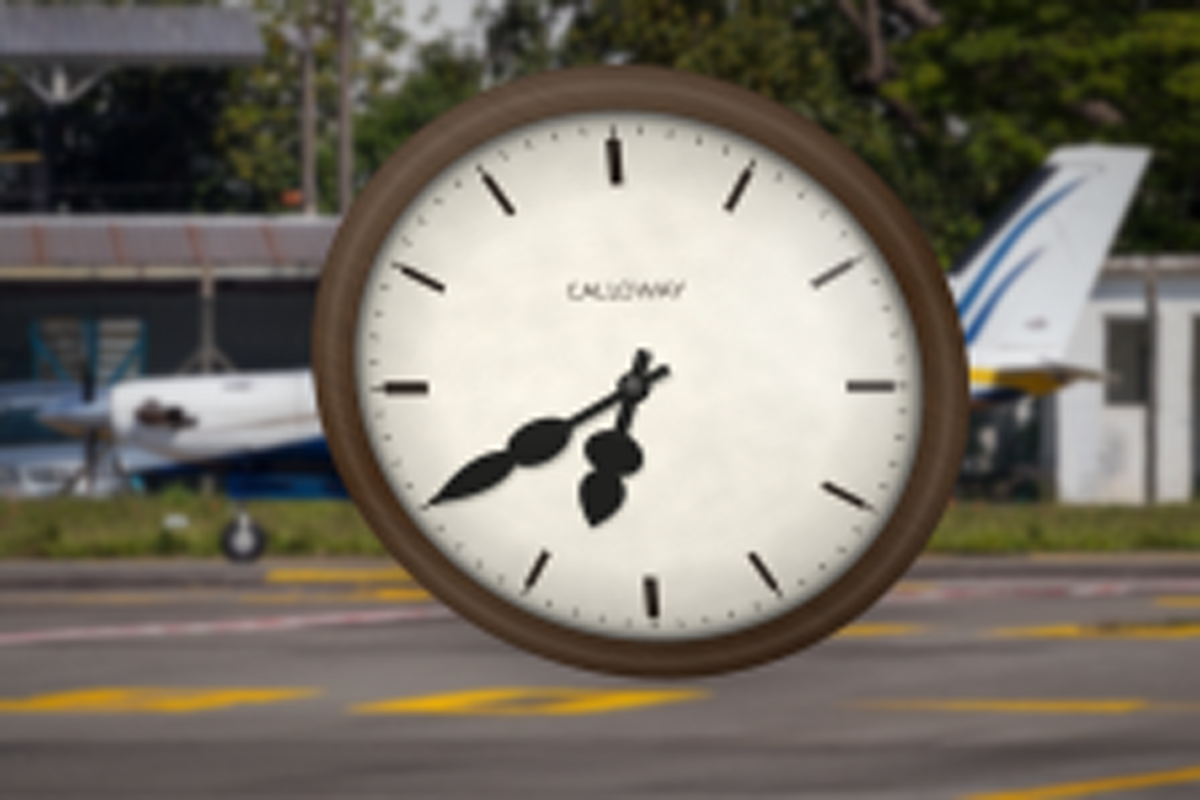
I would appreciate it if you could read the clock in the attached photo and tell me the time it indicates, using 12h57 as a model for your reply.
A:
6h40
